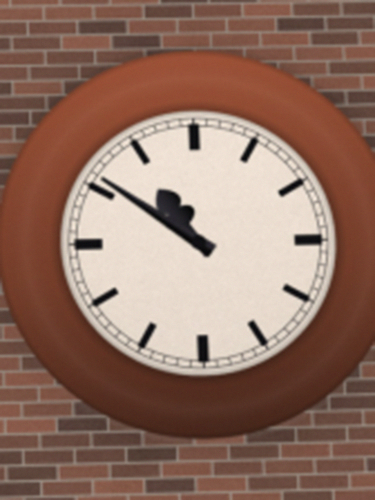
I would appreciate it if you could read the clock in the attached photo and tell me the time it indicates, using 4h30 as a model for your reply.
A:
10h51
